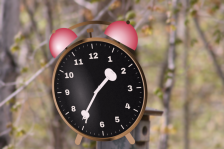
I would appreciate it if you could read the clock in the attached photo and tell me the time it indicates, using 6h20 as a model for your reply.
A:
1h36
